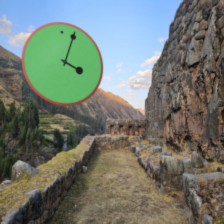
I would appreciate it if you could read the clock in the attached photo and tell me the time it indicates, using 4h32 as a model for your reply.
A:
4h04
